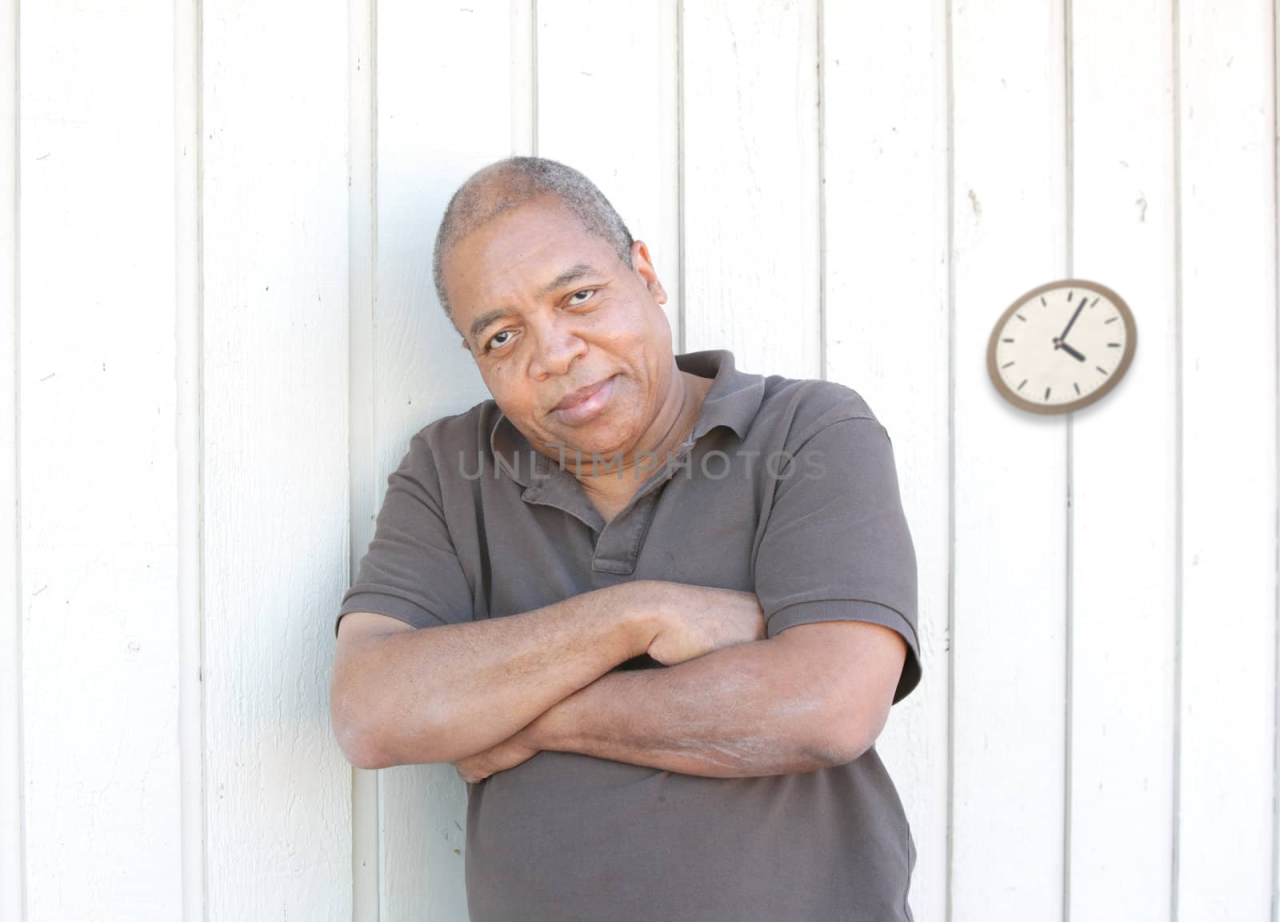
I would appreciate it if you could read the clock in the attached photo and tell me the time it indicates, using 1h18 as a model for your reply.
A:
4h03
